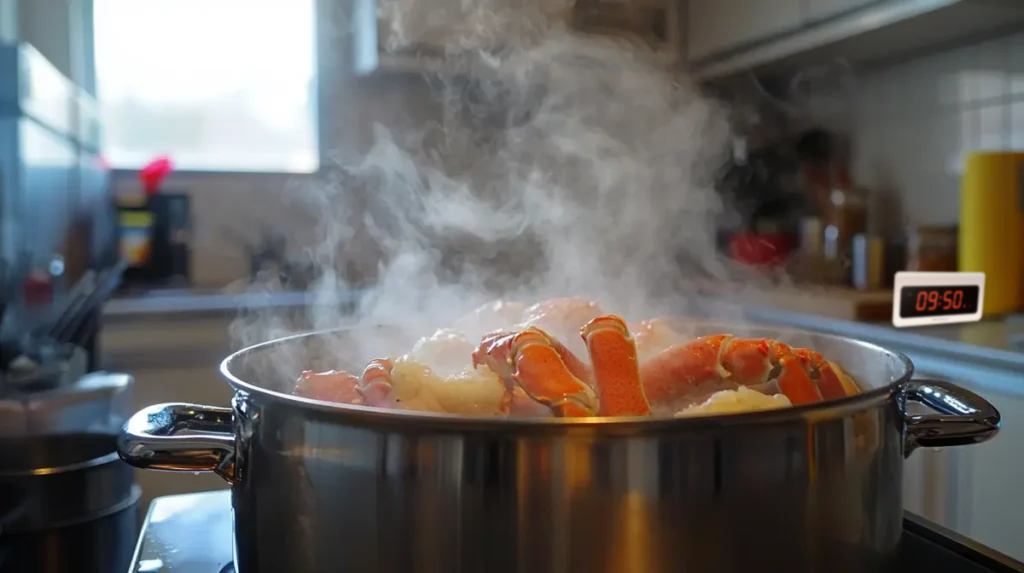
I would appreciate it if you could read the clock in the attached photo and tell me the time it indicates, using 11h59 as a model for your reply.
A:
9h50
